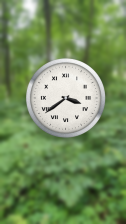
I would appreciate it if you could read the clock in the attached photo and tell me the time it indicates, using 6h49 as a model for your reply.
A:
3h39
